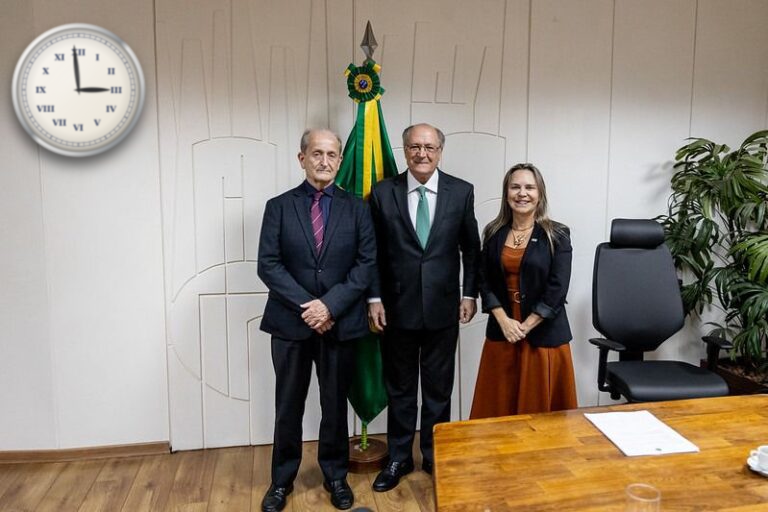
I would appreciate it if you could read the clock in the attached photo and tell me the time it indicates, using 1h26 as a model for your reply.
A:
2h59
